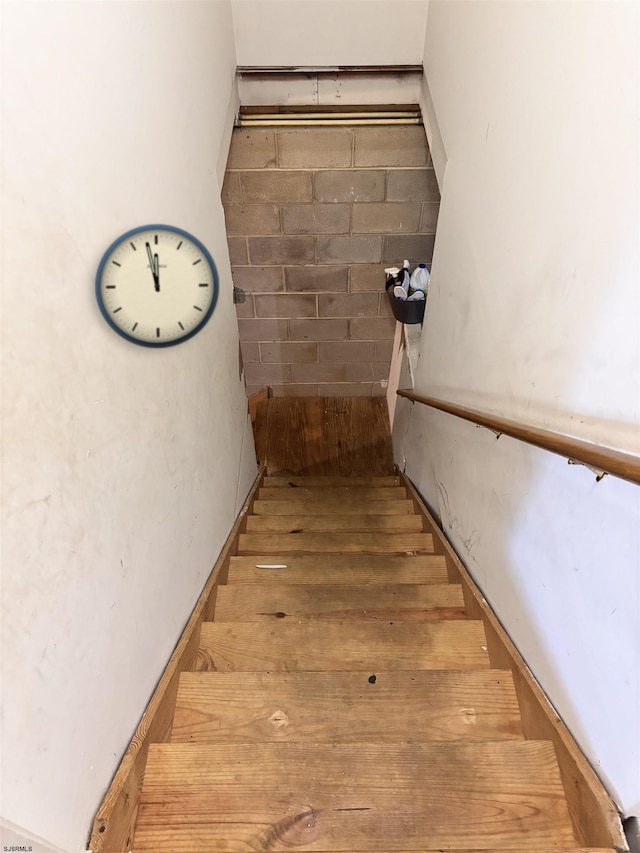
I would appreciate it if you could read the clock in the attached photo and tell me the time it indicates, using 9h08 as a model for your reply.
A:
11h58
